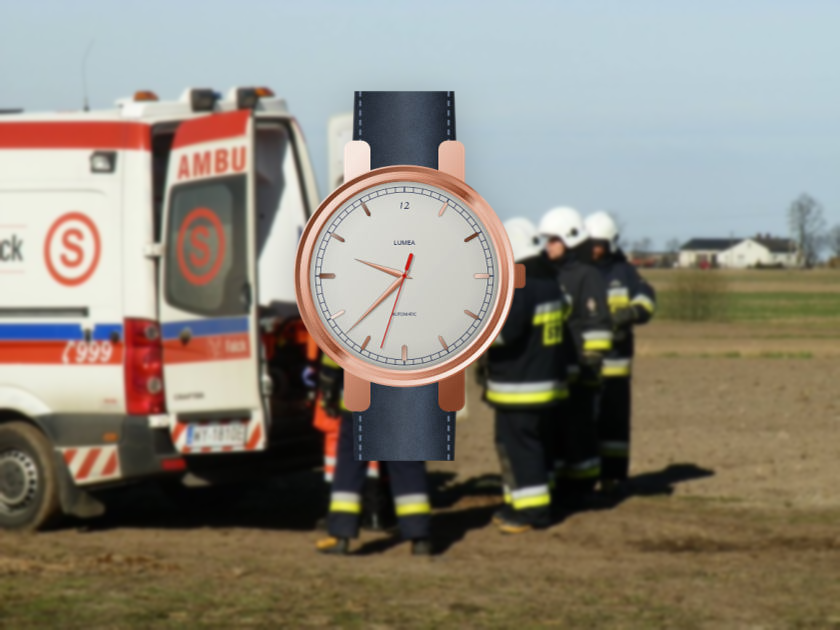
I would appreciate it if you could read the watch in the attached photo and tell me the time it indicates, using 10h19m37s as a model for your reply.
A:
9h37m33s
